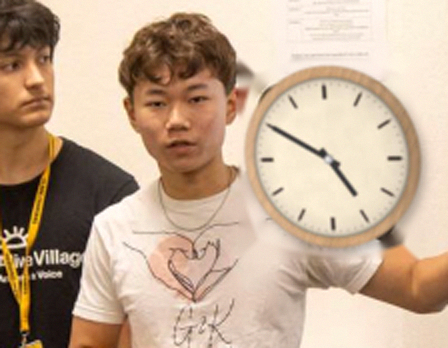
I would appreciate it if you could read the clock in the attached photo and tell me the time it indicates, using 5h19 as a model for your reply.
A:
4h50
